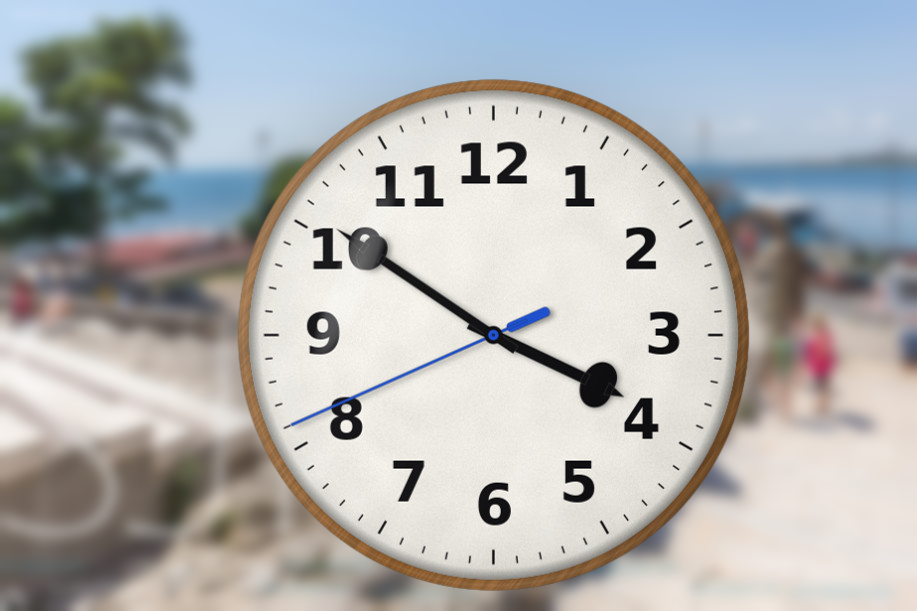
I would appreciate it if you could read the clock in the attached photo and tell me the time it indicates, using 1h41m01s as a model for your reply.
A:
3h50m41s
